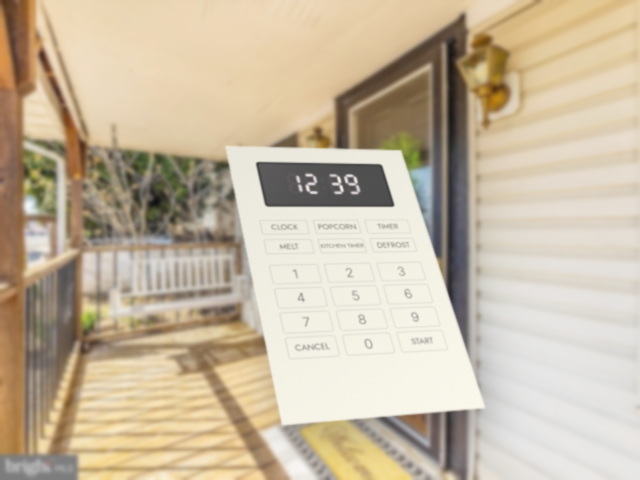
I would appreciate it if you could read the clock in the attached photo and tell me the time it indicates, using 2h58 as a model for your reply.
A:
12h39
